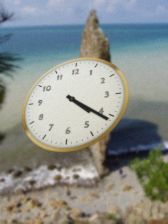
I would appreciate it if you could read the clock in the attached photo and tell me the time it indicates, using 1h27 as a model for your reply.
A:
4h21
